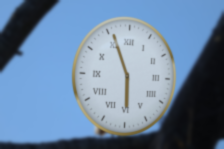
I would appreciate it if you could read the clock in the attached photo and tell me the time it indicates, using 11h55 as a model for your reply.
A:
5h56
